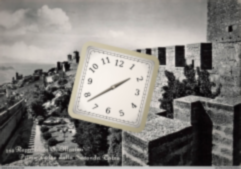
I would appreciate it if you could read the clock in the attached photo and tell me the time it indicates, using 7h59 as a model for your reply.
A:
1h38
